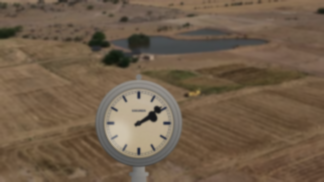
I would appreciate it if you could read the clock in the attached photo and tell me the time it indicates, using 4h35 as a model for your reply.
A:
2h09
